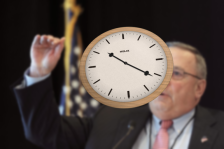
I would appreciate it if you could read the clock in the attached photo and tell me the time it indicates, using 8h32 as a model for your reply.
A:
10h21
